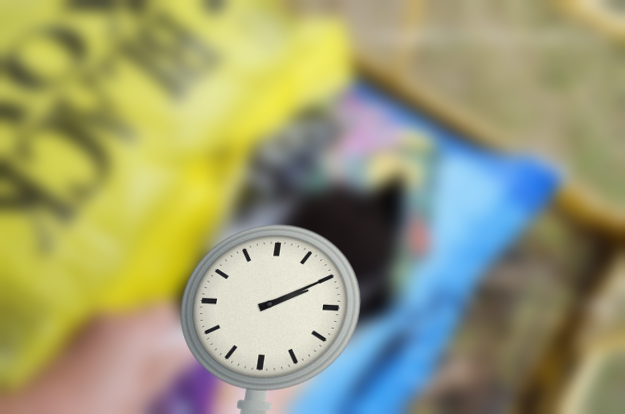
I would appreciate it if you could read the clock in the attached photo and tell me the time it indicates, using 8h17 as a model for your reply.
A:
2h10
